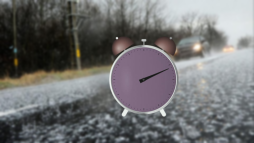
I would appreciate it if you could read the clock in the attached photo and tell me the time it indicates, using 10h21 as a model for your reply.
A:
2h11
